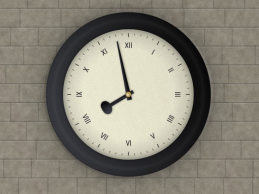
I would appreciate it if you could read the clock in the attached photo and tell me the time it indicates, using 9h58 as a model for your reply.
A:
7h58
